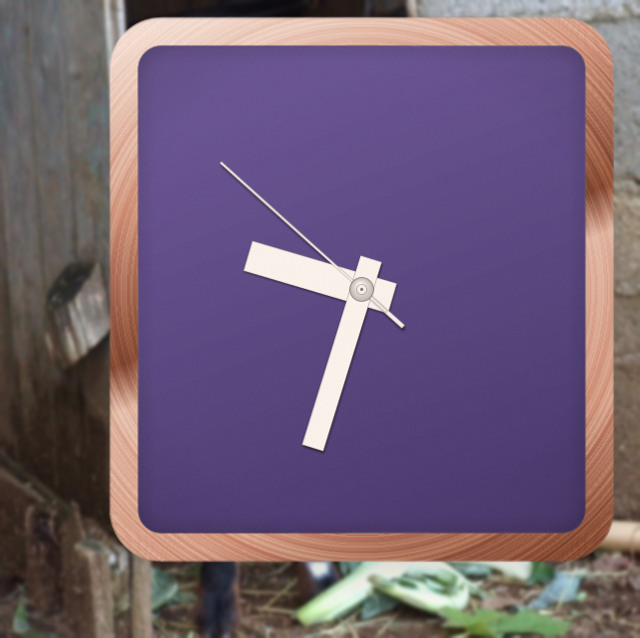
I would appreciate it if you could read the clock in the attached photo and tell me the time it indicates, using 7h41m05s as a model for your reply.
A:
9h32m52s
